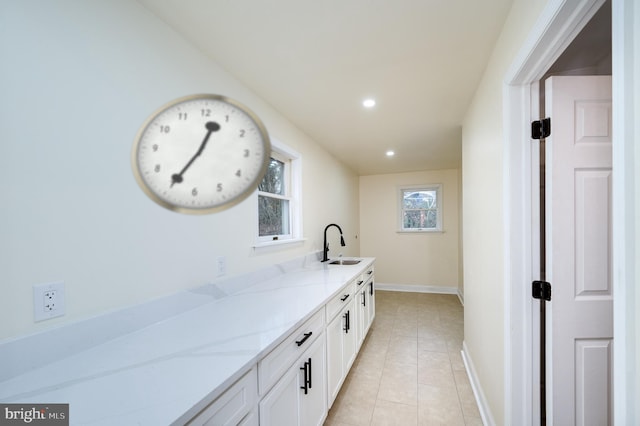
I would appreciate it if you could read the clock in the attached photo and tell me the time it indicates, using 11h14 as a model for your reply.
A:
12h35
